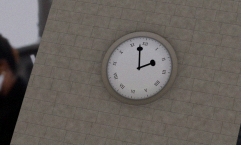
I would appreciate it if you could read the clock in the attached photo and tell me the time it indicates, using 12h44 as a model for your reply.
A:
1h58
